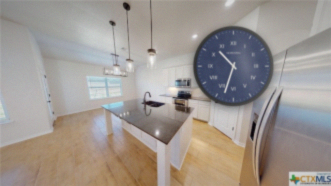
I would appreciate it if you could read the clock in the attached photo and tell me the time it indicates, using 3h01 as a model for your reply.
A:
10h33
